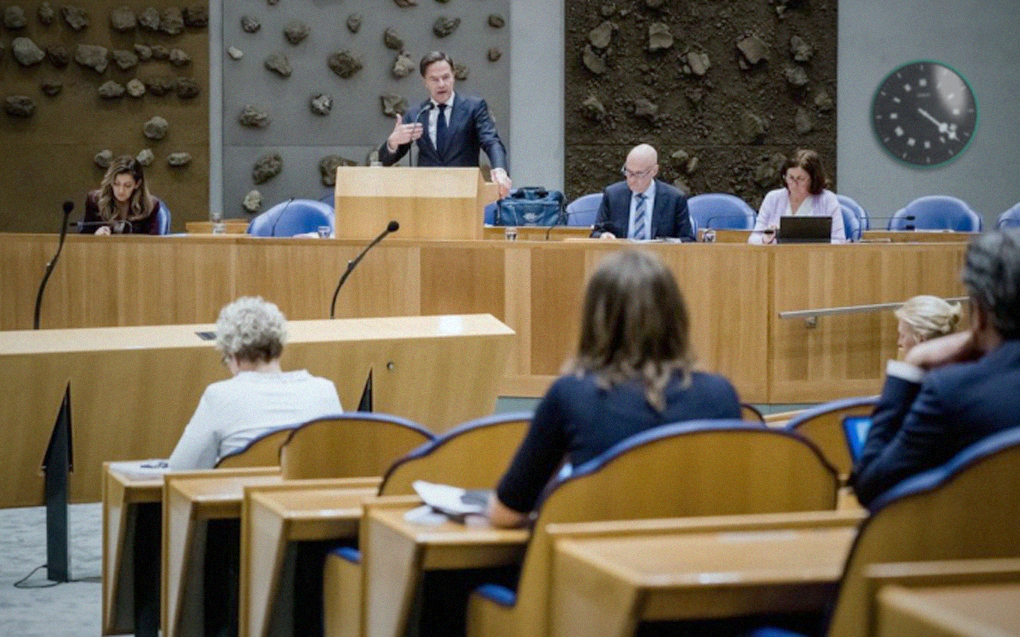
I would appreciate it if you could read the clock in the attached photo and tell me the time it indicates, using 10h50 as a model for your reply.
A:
4h22
